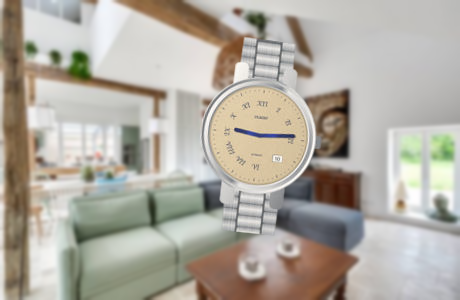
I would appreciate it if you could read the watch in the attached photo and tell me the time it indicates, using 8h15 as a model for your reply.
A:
9h14
